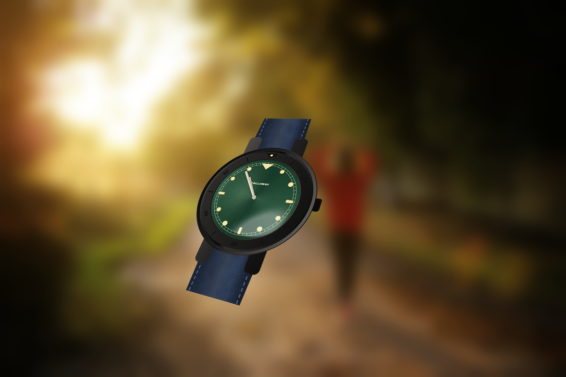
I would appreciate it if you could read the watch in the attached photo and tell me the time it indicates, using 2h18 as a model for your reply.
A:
10h54
